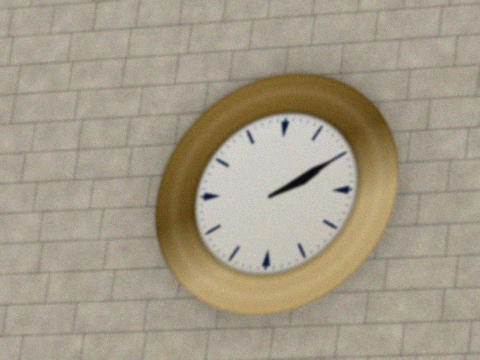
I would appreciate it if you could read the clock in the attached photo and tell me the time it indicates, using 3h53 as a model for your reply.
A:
2h10
